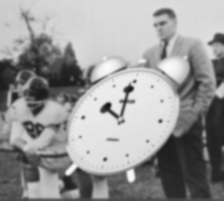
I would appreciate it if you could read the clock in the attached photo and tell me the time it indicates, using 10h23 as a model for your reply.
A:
9h59
